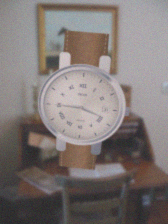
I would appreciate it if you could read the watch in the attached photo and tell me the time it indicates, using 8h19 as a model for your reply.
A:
3h45
